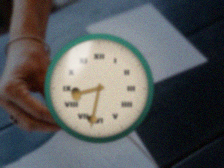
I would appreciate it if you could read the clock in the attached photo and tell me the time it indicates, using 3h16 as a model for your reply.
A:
8h32
